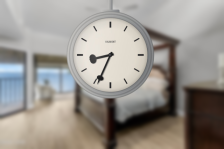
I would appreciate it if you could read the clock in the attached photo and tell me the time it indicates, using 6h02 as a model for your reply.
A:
8h34
